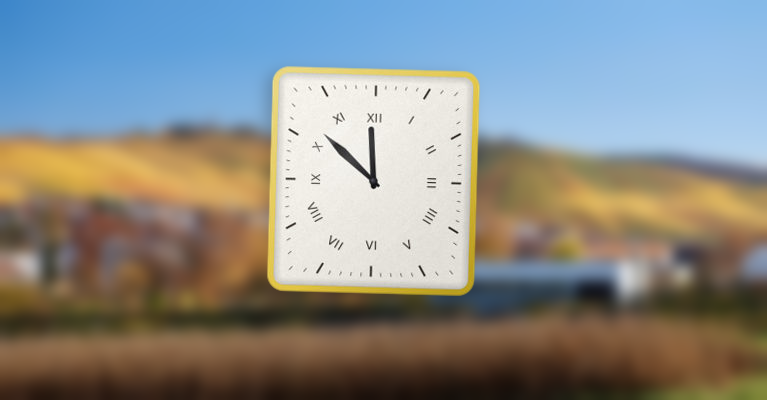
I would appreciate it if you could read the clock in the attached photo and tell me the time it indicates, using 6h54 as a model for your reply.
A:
11h52
